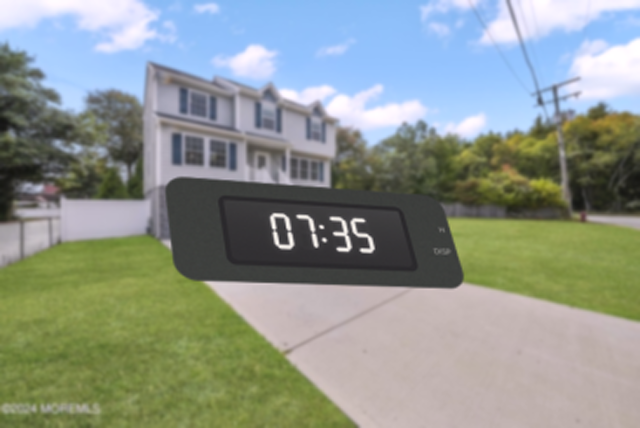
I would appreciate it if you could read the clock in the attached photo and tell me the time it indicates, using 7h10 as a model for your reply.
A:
7h35
